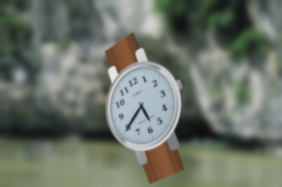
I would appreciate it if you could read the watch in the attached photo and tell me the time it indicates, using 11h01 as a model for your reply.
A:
5h40
